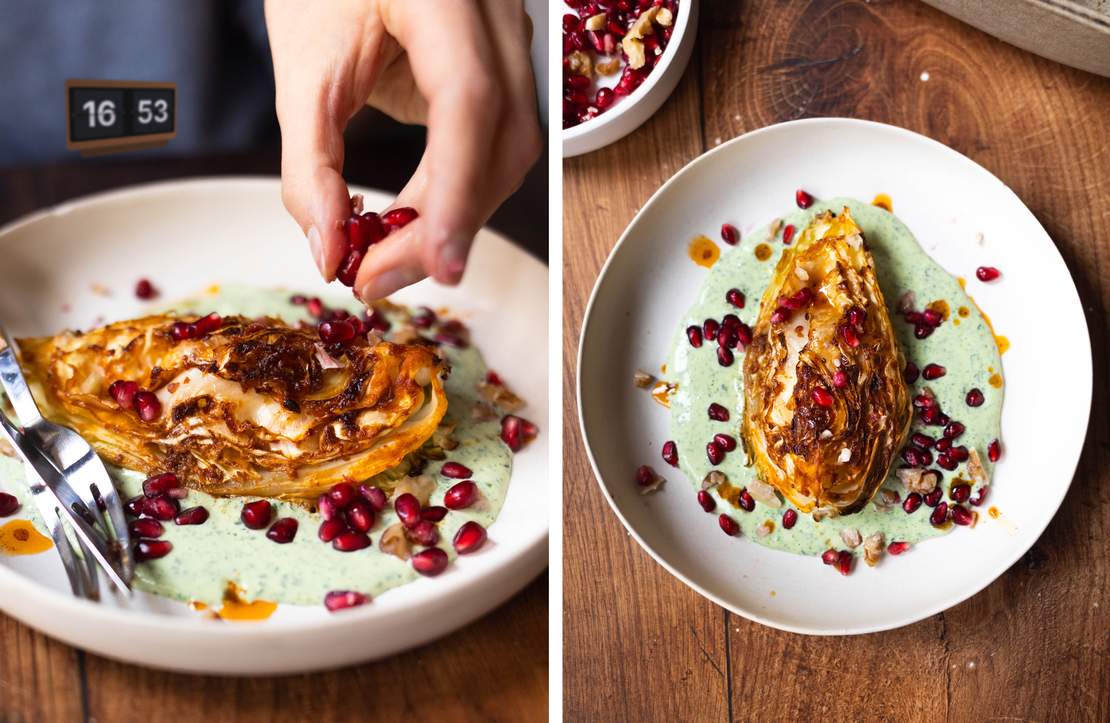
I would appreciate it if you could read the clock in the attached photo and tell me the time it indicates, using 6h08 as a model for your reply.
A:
16h53
